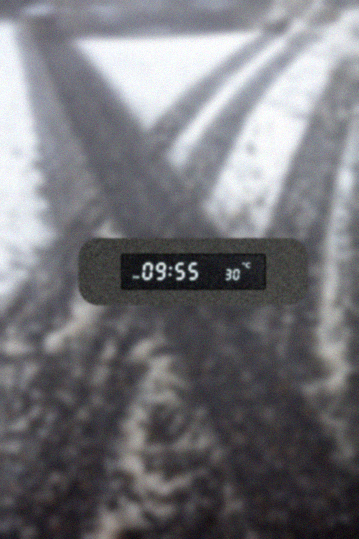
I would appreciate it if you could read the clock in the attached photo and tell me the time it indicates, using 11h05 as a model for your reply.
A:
9h55
